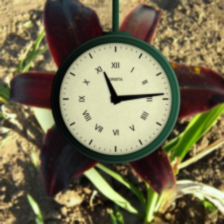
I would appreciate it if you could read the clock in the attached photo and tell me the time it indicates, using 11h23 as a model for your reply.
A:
11h14
